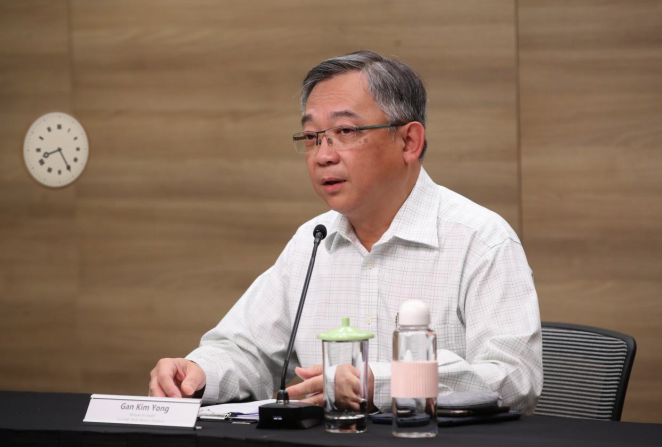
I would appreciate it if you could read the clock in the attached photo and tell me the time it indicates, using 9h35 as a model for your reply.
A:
8h25
